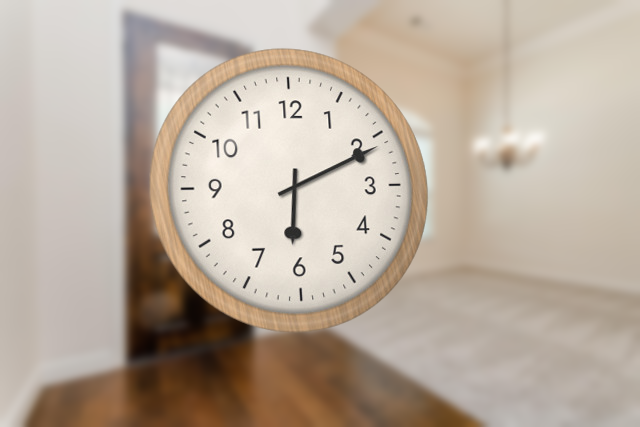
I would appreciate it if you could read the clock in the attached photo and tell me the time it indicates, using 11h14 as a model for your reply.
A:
6h11
